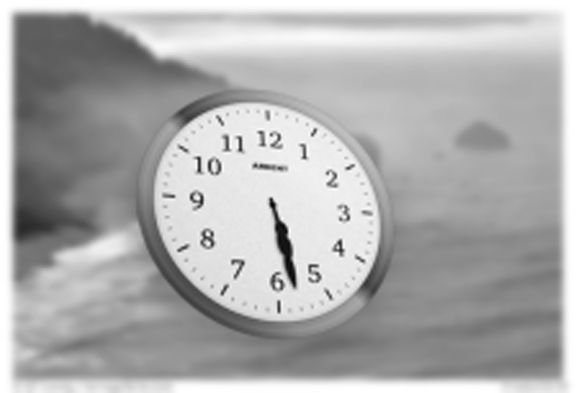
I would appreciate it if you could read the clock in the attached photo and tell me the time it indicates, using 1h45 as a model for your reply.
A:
5h28
